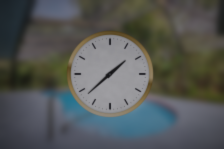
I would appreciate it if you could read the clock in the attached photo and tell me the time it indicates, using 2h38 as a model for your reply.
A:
1h38
